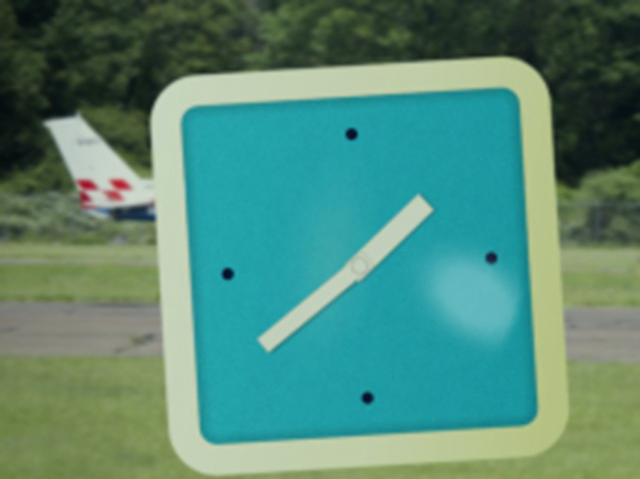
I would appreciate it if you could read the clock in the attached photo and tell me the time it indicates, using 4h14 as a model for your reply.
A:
1h39
